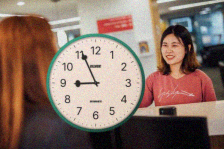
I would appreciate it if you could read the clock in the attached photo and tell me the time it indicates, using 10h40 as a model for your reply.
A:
8h56
